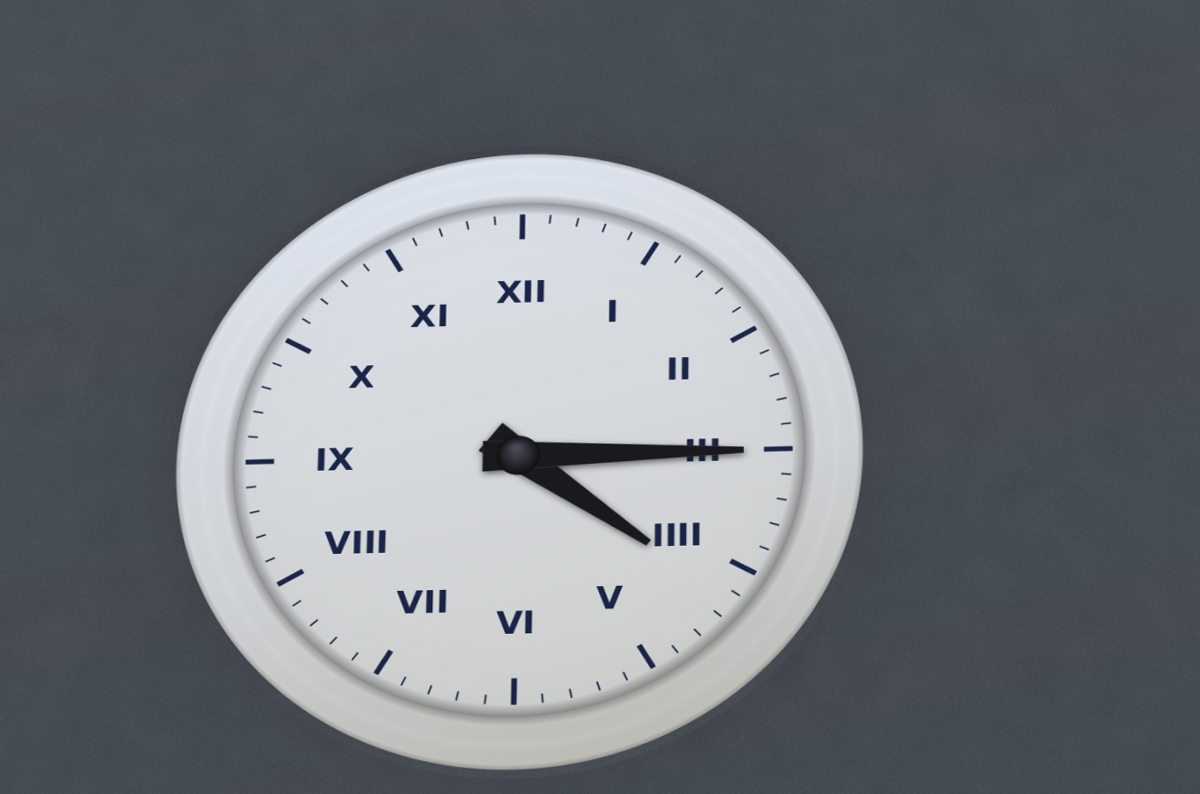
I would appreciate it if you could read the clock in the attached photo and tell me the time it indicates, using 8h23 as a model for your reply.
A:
4h15
